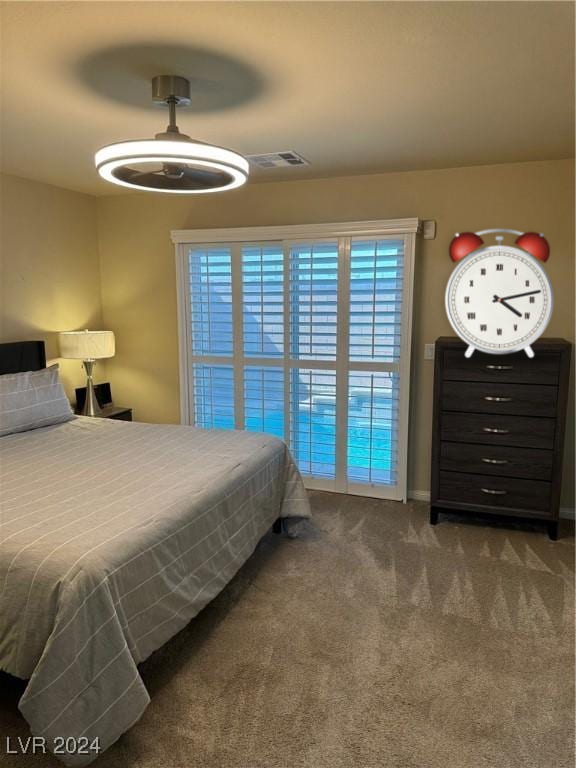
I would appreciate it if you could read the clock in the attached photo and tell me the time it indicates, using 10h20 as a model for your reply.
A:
4h13
